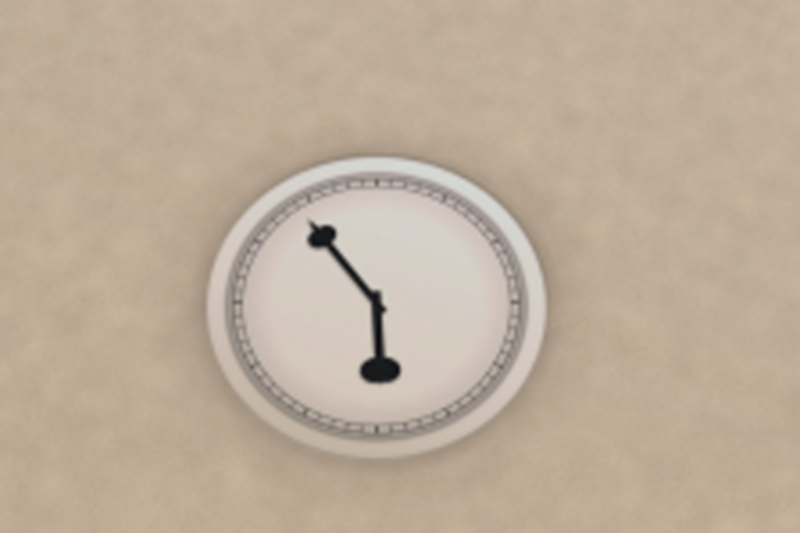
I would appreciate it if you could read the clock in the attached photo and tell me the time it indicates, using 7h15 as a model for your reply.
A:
5h54
